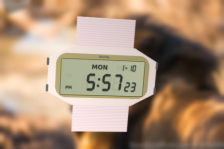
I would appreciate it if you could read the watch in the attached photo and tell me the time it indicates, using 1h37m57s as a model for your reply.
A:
5h57m23s
